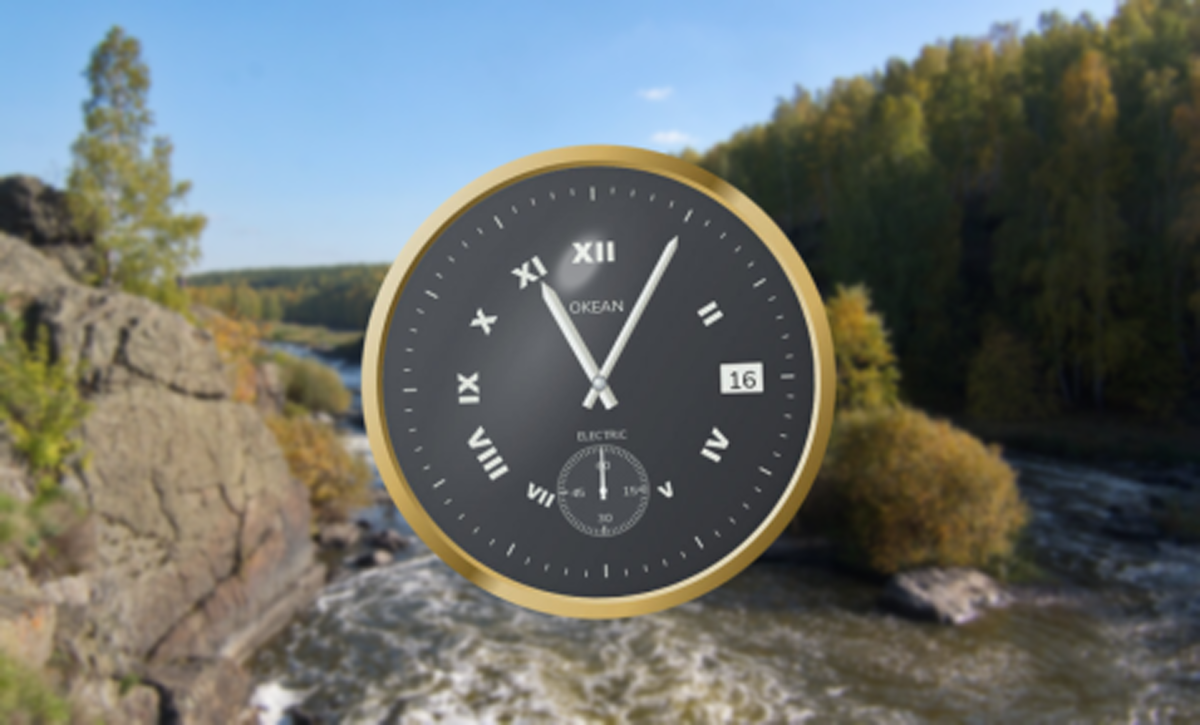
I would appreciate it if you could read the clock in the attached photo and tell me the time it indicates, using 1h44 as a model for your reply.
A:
11h05
